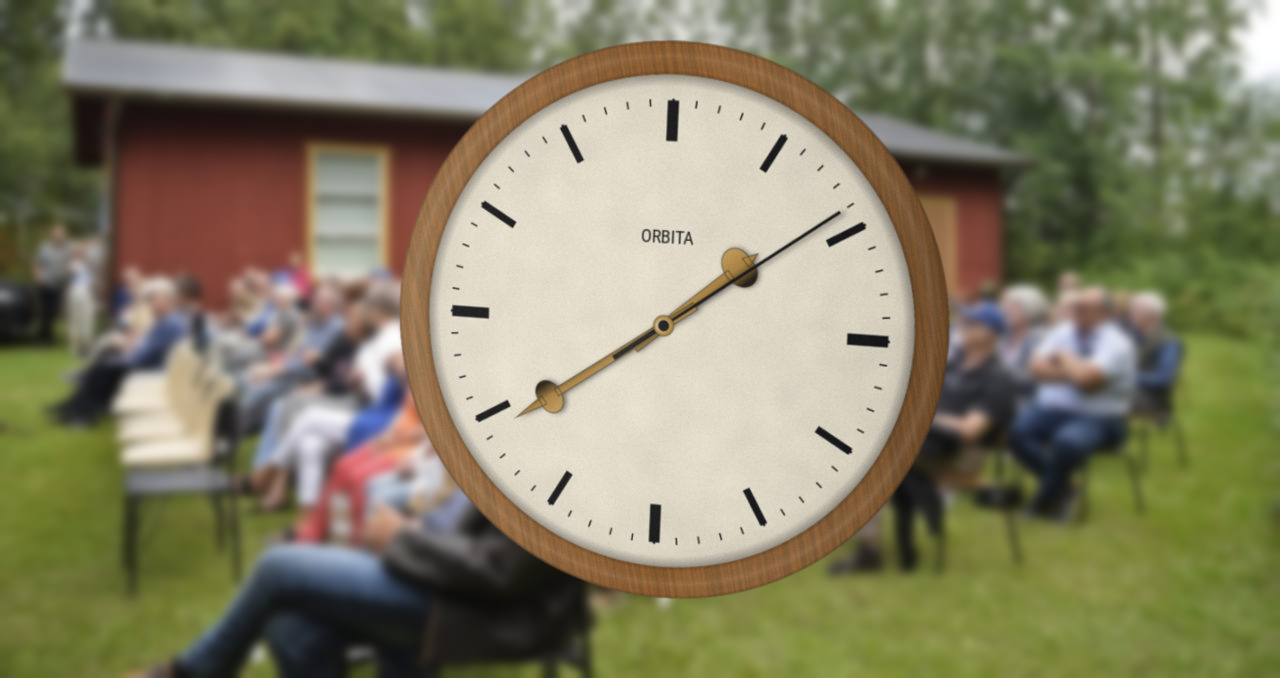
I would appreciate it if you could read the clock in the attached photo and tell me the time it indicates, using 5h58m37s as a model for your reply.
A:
1h39m09s
